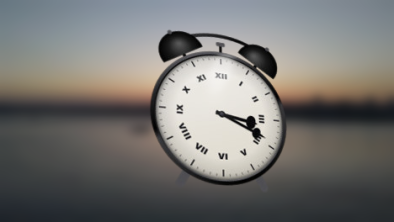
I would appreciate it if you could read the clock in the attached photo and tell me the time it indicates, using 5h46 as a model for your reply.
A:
3h19
